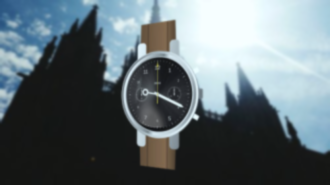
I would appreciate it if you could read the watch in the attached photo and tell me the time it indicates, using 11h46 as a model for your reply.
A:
9h19
